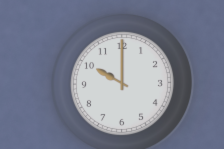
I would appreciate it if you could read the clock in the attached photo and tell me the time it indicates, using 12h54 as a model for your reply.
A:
10h00
